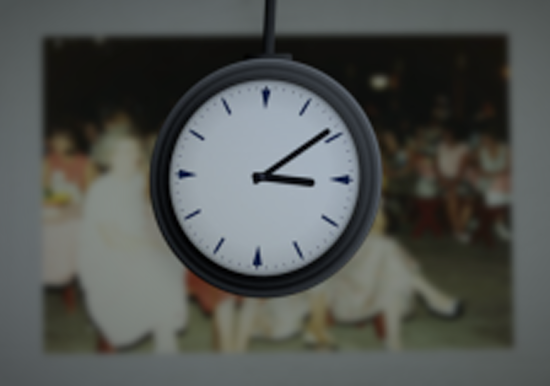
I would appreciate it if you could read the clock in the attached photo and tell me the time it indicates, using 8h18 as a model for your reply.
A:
3h09
